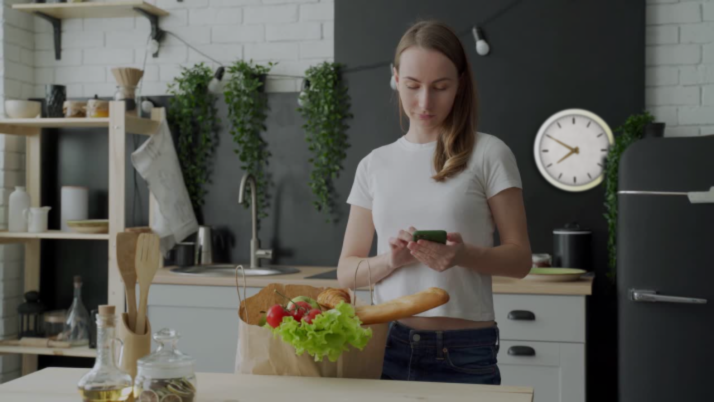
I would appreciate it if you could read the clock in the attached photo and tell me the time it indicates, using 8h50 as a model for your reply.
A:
7h50
